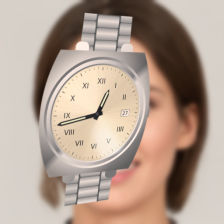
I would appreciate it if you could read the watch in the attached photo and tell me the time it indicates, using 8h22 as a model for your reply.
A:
12h43
